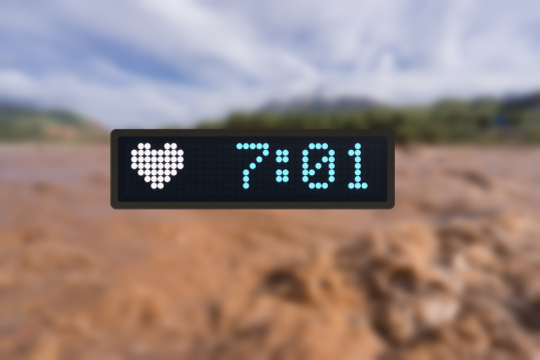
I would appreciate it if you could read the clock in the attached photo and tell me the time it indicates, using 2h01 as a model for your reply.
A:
7h01
